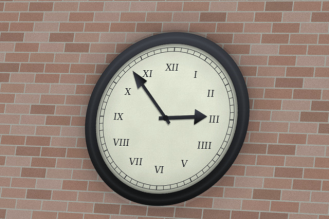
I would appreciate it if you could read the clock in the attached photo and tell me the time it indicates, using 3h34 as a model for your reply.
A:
2h53
